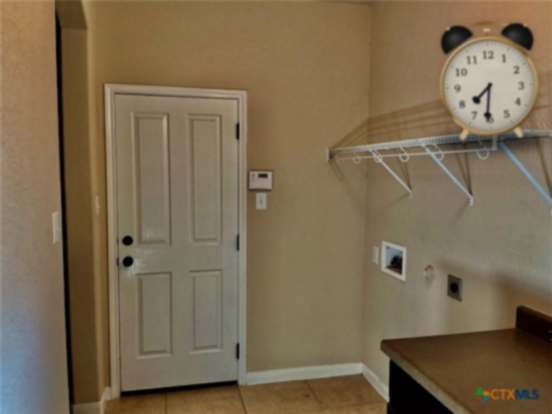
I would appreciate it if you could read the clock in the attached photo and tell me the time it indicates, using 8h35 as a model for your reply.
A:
7h31
